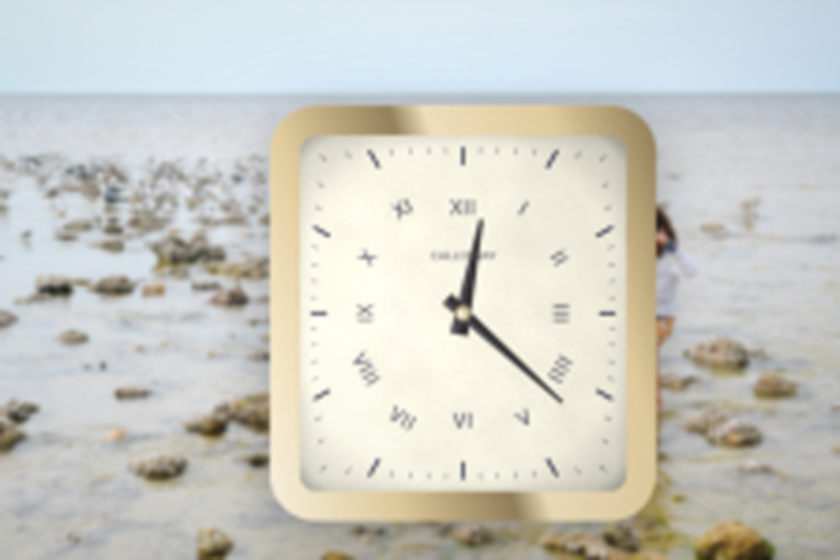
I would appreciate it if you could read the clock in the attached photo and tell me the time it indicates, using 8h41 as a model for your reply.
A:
12h22
